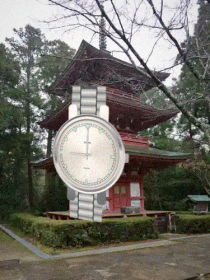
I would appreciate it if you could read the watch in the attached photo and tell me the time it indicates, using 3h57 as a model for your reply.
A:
9h00
